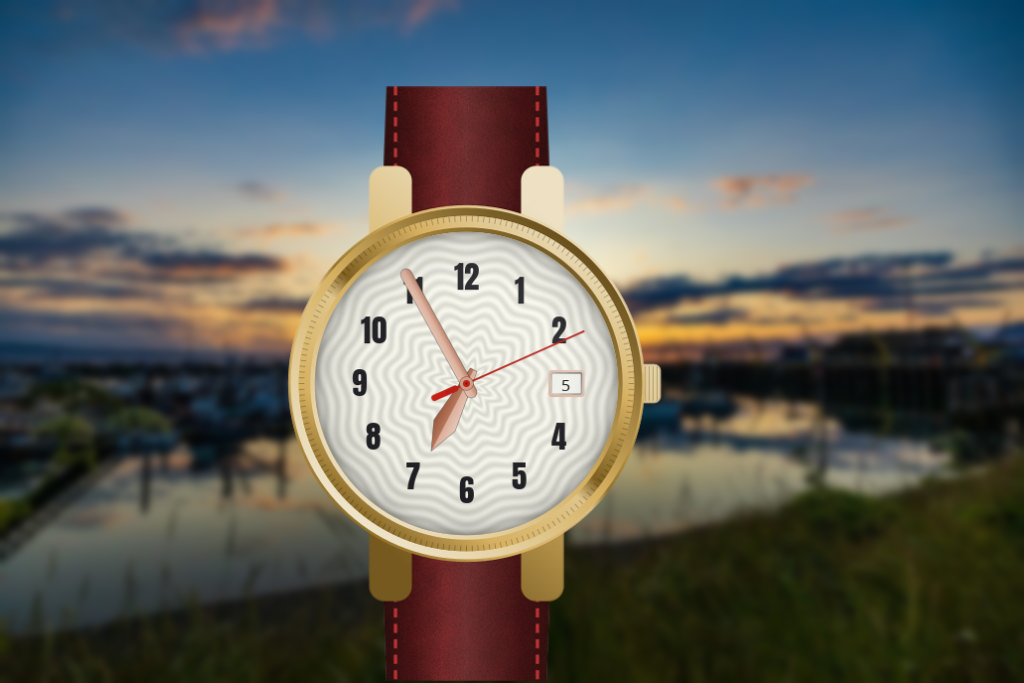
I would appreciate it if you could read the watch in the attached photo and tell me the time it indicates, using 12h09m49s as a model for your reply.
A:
6h55m11s
